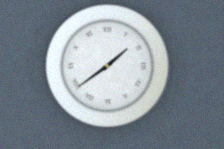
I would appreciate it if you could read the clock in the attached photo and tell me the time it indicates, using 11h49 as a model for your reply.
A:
1h39
